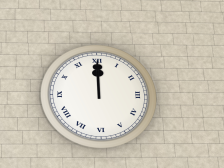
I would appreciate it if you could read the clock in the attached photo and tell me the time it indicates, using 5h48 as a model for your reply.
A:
12h00
